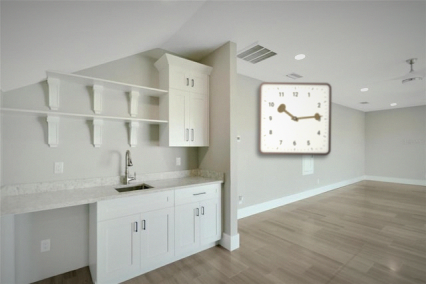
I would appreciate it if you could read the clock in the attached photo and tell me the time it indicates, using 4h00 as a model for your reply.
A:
10h14
